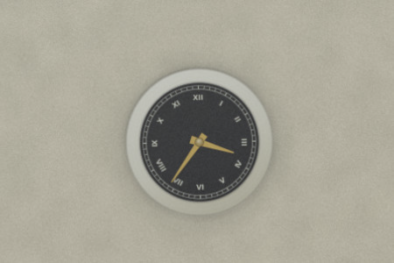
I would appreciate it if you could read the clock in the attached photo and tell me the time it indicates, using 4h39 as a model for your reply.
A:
3h36
